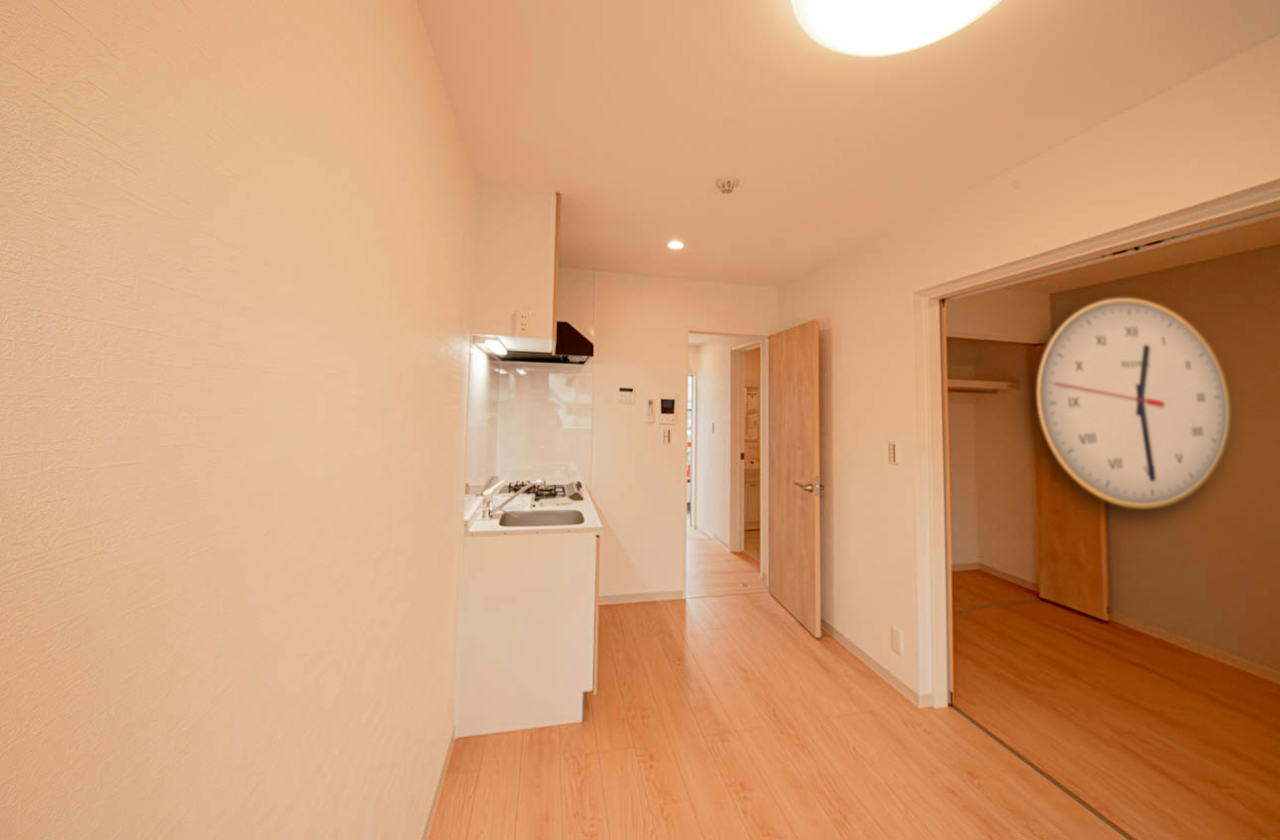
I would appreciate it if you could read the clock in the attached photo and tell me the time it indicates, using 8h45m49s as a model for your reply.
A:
12h29m47s
